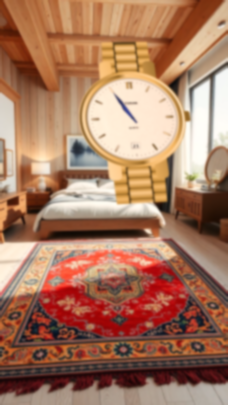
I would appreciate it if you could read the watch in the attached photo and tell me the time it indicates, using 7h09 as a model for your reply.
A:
10h55
